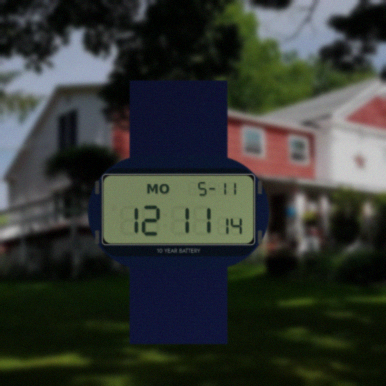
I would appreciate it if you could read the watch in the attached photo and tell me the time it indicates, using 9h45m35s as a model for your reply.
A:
12h11m14s
